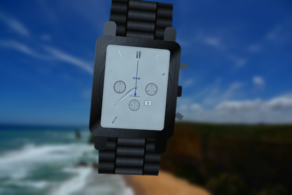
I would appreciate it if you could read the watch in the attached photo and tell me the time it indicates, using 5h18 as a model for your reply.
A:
7h38
